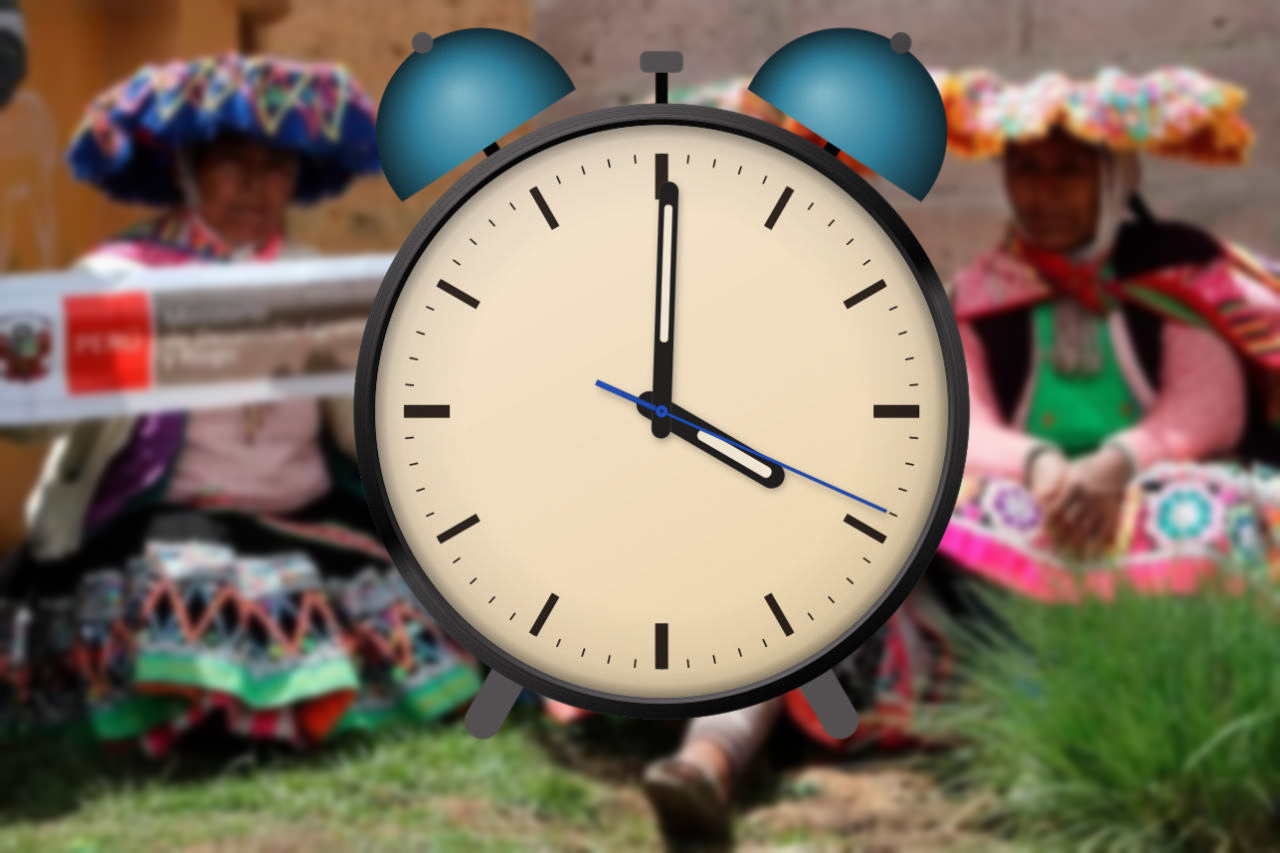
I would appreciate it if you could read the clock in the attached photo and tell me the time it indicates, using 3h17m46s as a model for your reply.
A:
4h00m19s
